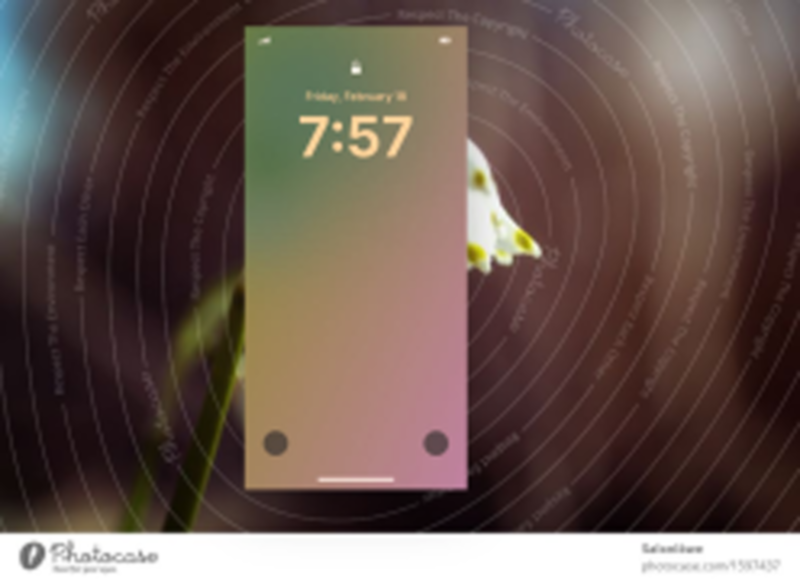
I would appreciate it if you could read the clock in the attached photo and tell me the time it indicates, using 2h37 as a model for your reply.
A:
7h57
